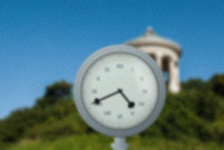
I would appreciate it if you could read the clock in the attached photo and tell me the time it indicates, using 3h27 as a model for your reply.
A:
4h41
